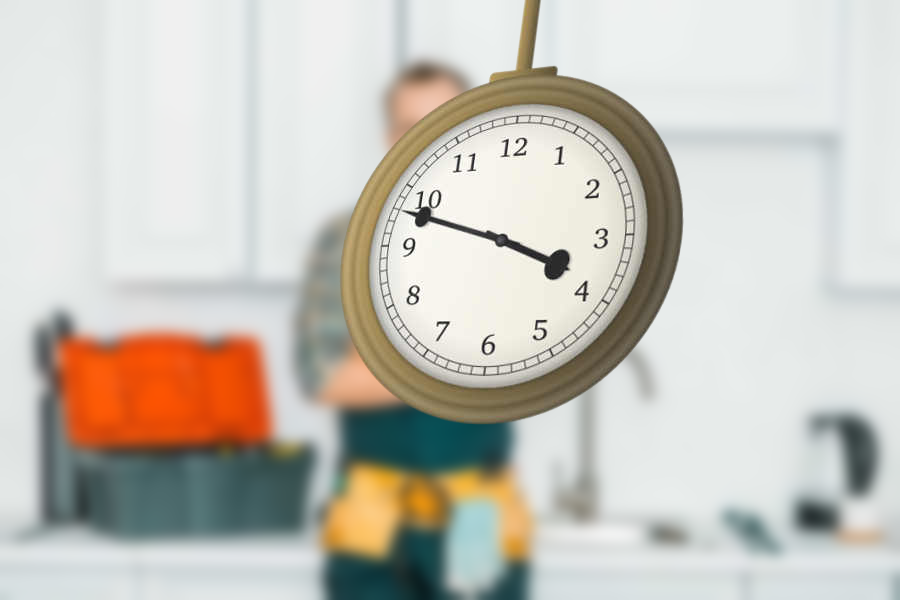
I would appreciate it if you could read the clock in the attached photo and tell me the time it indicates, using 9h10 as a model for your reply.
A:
3h48
